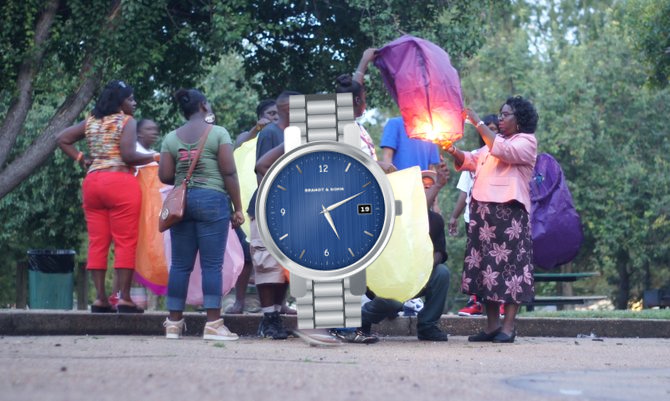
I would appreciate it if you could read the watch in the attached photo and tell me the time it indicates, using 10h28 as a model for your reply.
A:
5h11
